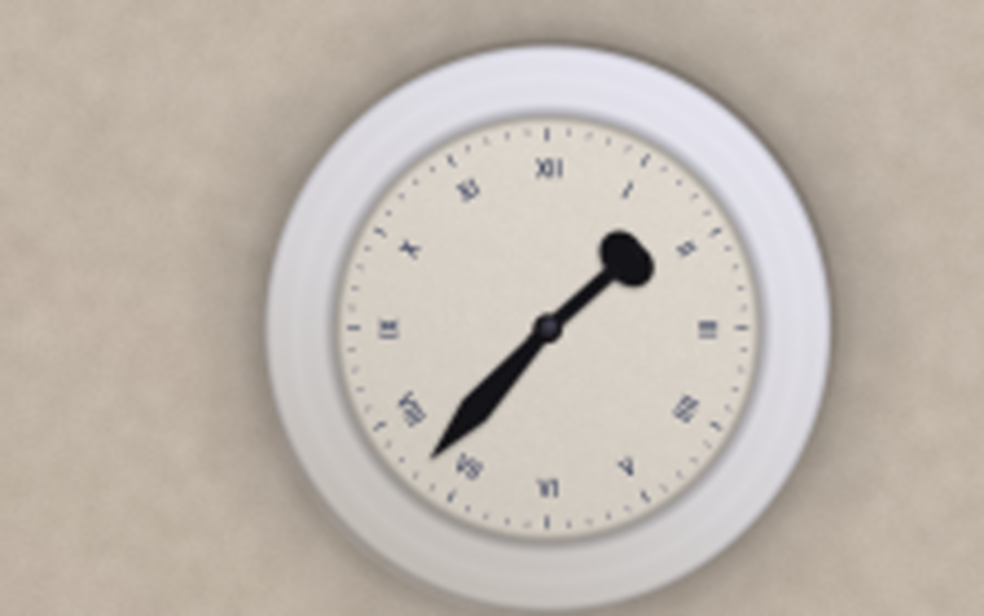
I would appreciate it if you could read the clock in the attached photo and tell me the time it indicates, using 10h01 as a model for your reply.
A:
1h37
